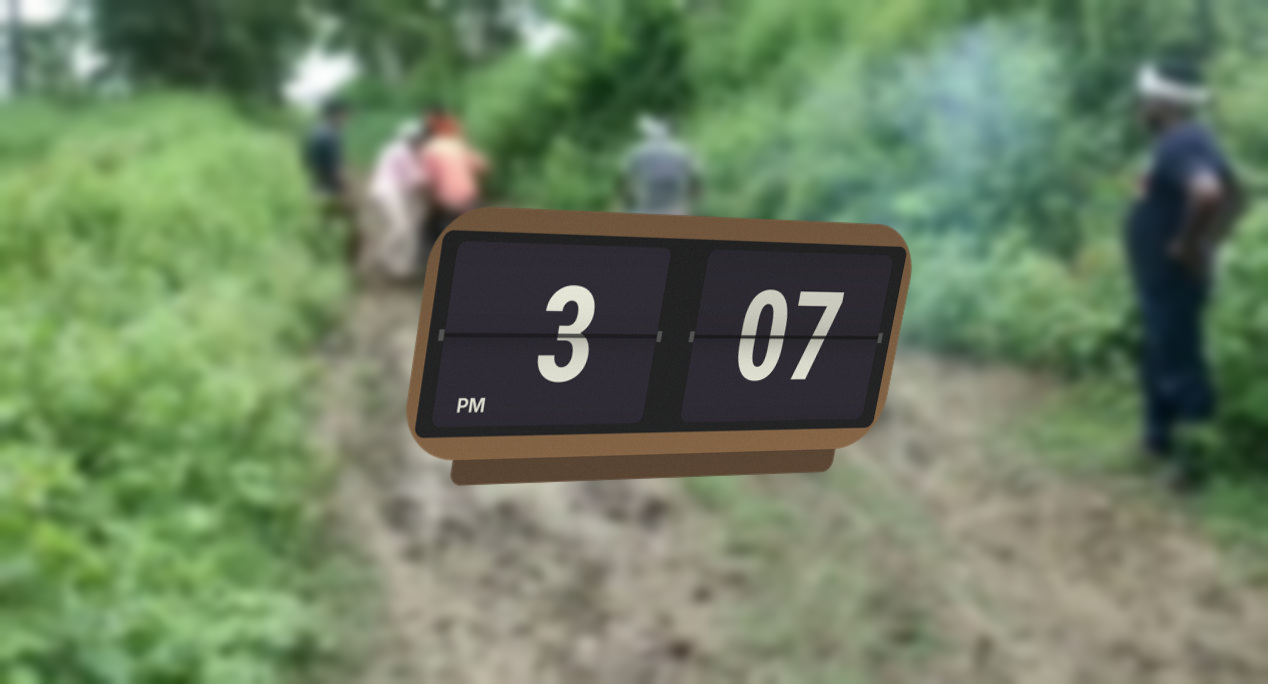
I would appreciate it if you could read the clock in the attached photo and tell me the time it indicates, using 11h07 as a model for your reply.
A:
3h07
